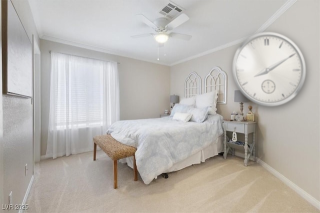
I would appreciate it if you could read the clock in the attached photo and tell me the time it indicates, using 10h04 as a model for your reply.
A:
8h10
